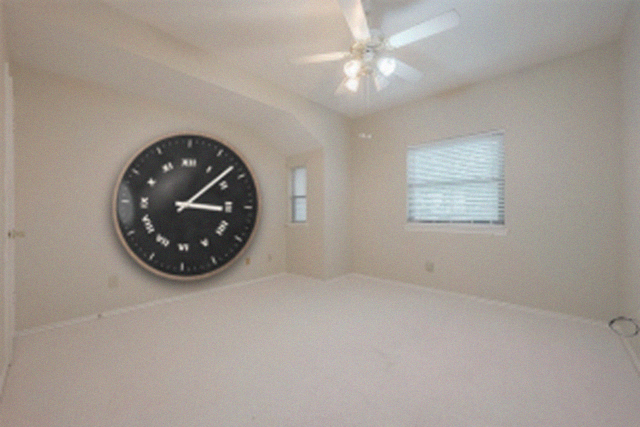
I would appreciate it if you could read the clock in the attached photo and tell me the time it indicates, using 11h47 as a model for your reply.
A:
3h08
